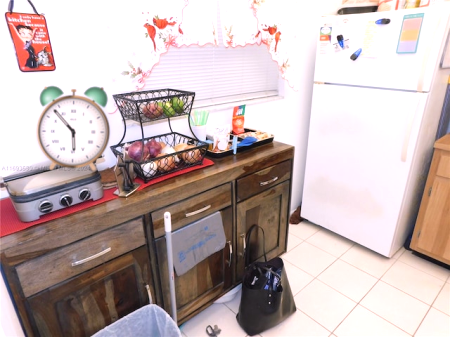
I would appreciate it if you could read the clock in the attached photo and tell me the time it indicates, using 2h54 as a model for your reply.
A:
5h53
